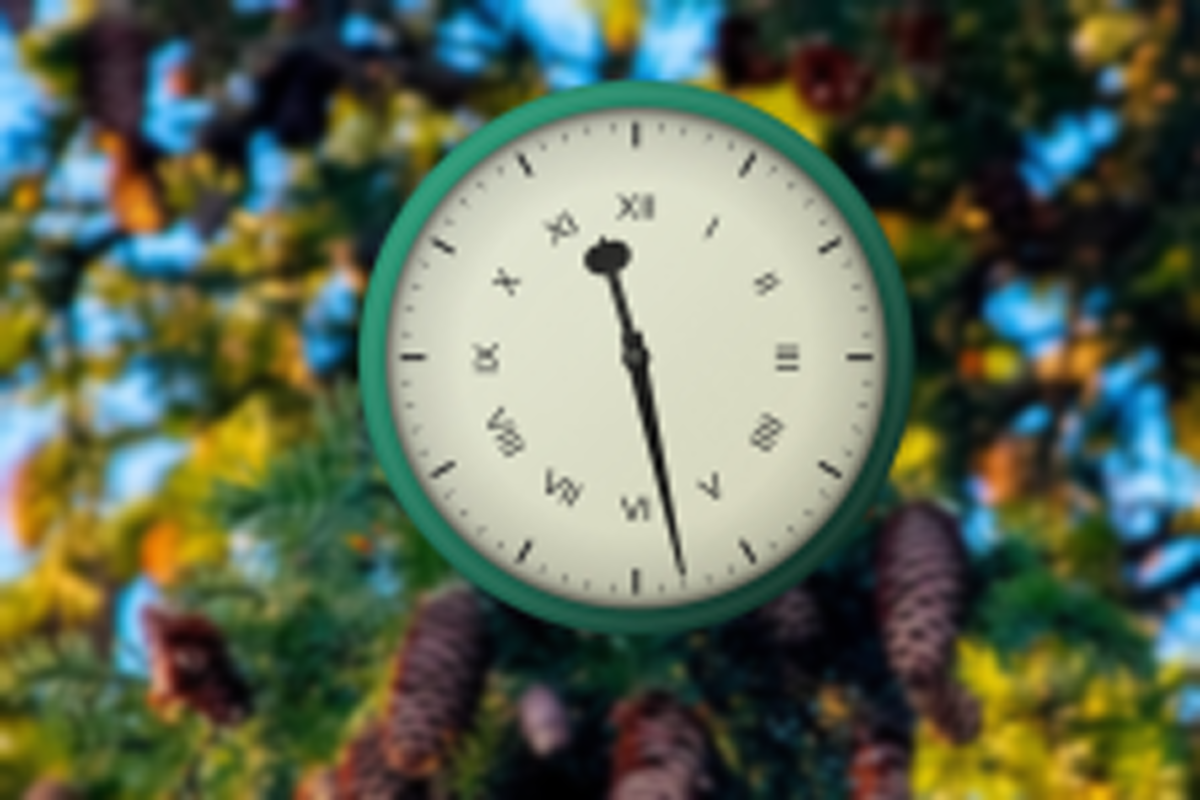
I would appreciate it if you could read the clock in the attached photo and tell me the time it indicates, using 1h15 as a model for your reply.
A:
11h28
